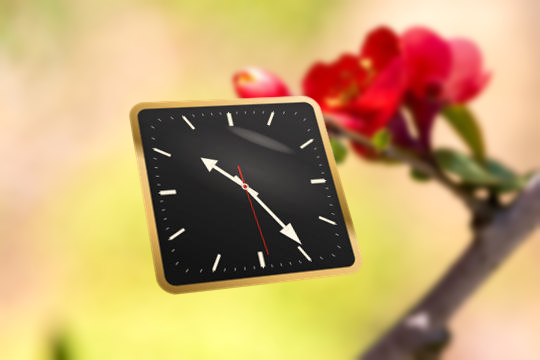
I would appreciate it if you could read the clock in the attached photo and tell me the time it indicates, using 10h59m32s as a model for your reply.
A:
10h24m29s
